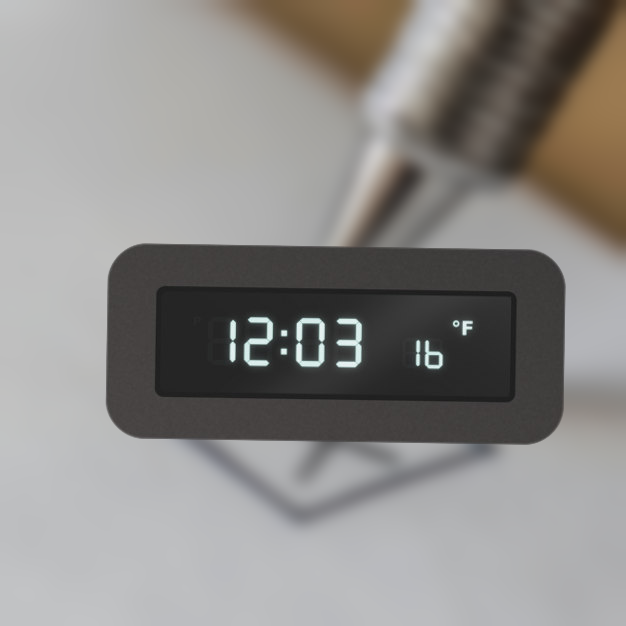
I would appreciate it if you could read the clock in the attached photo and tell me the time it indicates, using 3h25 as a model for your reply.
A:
12h03
